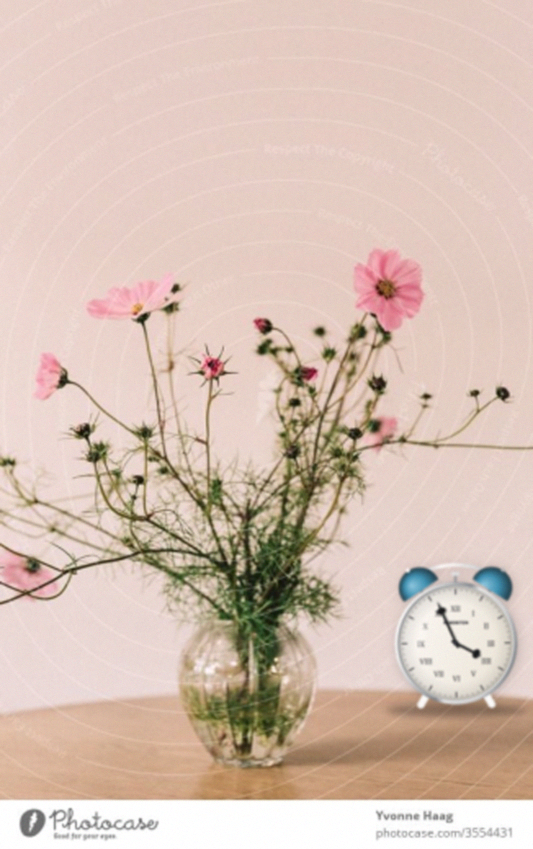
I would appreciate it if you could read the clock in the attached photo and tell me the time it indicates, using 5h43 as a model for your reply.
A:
3h56
